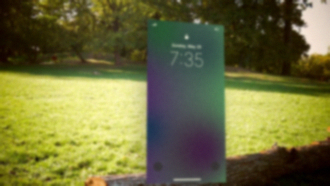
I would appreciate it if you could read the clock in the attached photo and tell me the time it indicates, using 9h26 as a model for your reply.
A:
7h35
